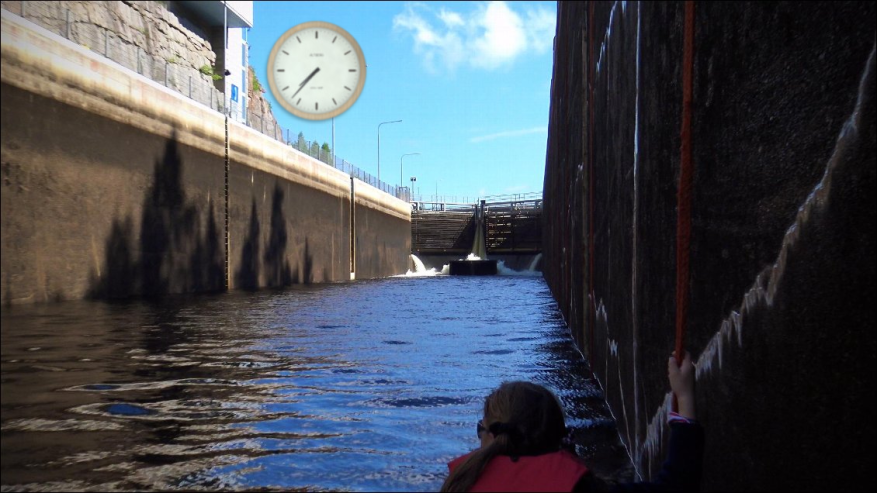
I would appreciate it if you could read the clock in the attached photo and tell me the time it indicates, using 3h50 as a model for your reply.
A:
7h37
